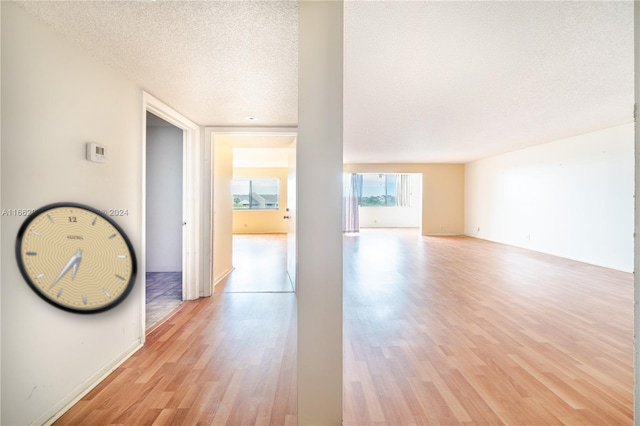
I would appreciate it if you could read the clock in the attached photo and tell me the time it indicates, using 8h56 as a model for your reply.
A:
6h37
